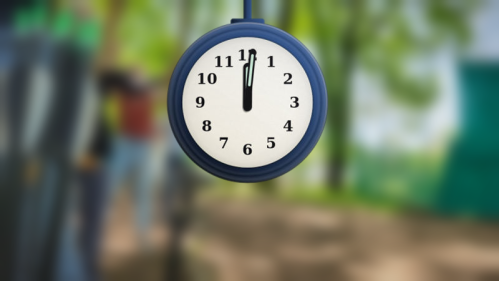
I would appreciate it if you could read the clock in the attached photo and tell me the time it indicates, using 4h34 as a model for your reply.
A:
12h01
